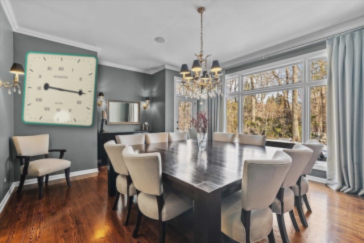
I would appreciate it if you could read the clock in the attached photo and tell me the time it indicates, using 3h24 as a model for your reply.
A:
9h16
